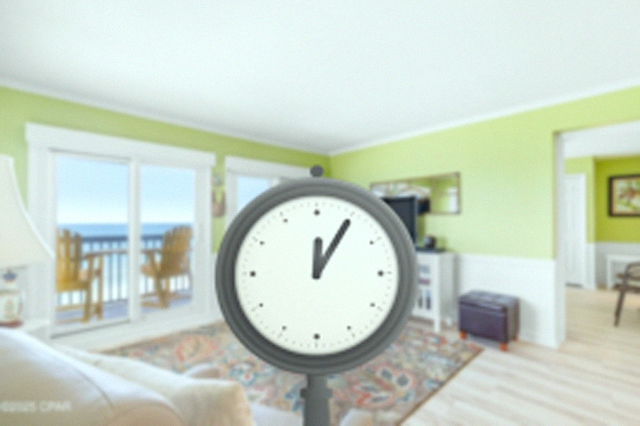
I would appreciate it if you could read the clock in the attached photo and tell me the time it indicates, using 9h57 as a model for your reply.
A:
12h05
